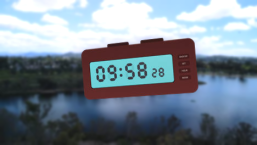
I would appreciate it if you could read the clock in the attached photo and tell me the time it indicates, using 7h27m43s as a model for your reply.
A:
9h58m28s
